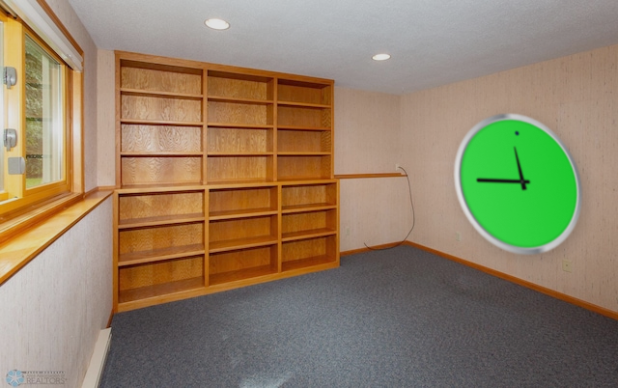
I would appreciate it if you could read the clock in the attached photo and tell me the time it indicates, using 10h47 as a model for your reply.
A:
11h45
